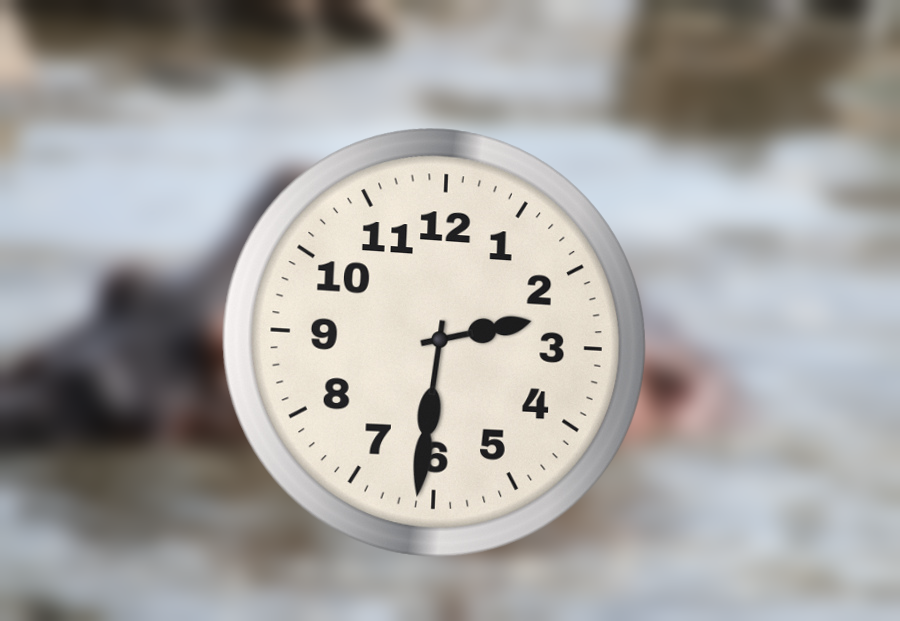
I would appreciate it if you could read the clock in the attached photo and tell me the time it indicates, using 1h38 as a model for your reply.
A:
2h31
